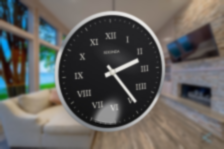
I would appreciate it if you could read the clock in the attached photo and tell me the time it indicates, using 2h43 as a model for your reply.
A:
2h24
